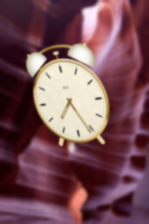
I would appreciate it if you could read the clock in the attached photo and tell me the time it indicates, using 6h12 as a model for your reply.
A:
7h26
